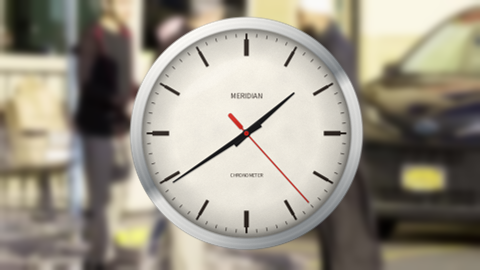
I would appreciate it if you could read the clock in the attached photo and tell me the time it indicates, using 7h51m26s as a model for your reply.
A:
1h39m23s
